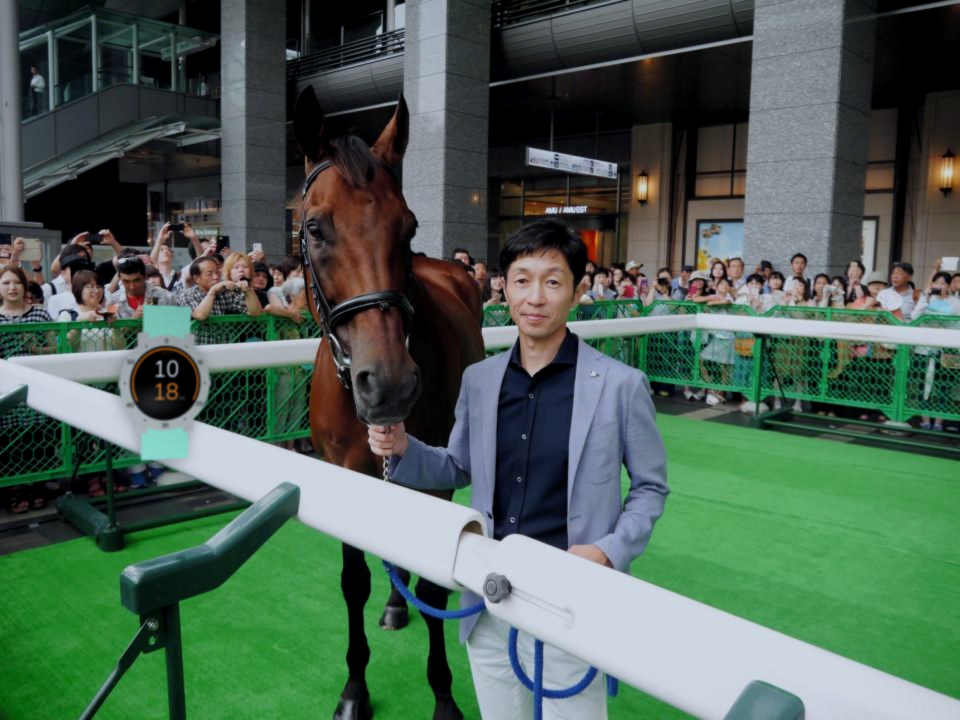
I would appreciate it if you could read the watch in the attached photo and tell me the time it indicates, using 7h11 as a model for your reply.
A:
10h18
